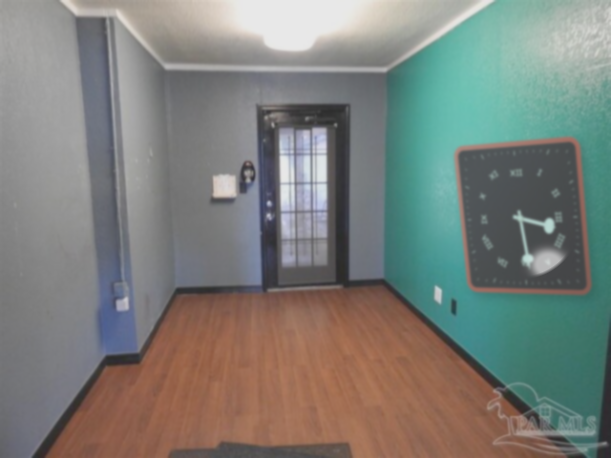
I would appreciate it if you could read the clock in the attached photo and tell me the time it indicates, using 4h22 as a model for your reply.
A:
3h29
